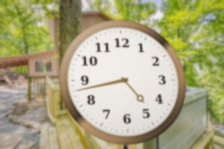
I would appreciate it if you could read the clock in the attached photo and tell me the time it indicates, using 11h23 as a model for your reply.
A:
4h43
